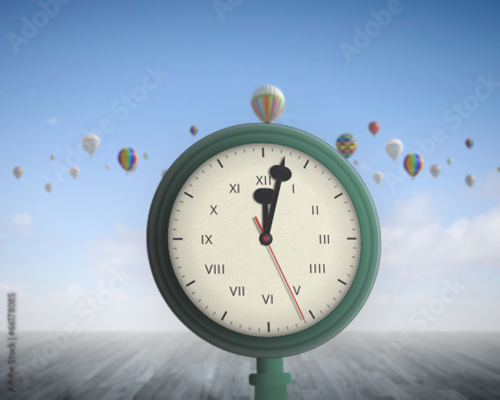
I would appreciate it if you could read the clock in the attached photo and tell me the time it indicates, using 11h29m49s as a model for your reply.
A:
12h02m26s
